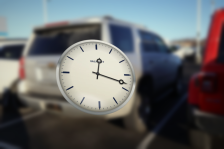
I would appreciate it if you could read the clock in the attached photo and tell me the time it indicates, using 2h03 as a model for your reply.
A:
12h18
